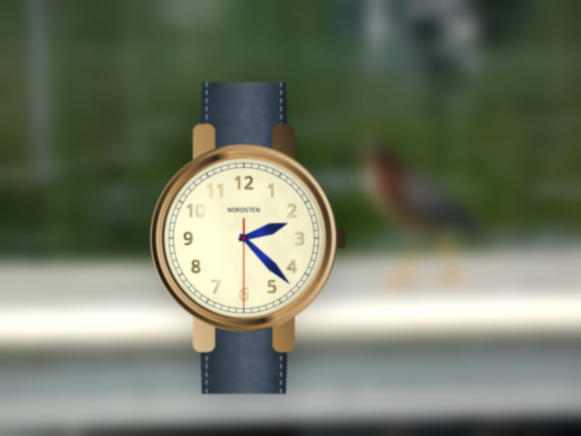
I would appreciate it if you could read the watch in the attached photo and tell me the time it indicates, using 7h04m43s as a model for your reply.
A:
2h22m30s
